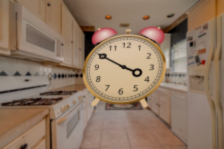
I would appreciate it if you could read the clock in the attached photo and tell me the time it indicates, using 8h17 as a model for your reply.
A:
3h50
